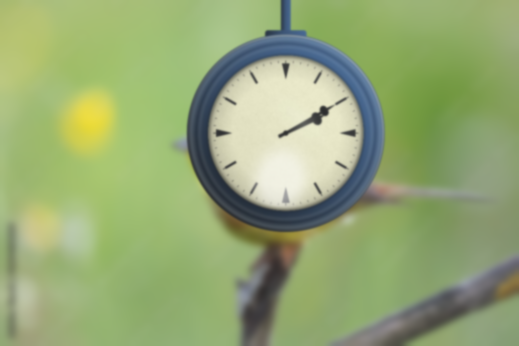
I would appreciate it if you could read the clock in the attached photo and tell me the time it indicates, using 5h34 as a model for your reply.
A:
2h10
